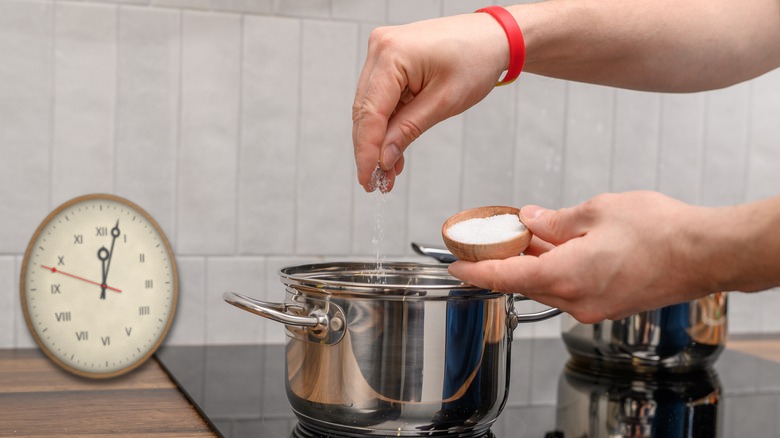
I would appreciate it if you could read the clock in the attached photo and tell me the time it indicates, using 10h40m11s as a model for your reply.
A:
12h02m48s
